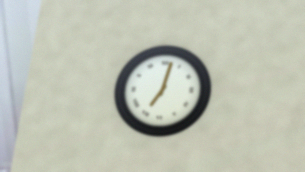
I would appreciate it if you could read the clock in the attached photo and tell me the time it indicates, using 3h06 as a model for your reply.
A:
7h02
